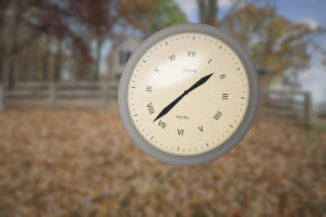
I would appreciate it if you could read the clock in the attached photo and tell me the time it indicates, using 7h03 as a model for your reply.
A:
1h37
